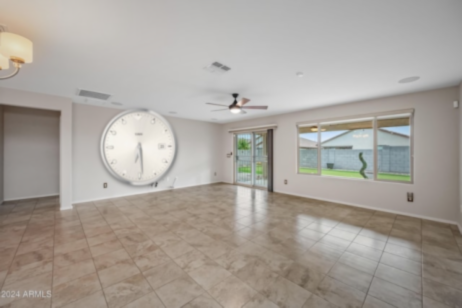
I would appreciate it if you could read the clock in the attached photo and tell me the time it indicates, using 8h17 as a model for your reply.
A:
6h29
